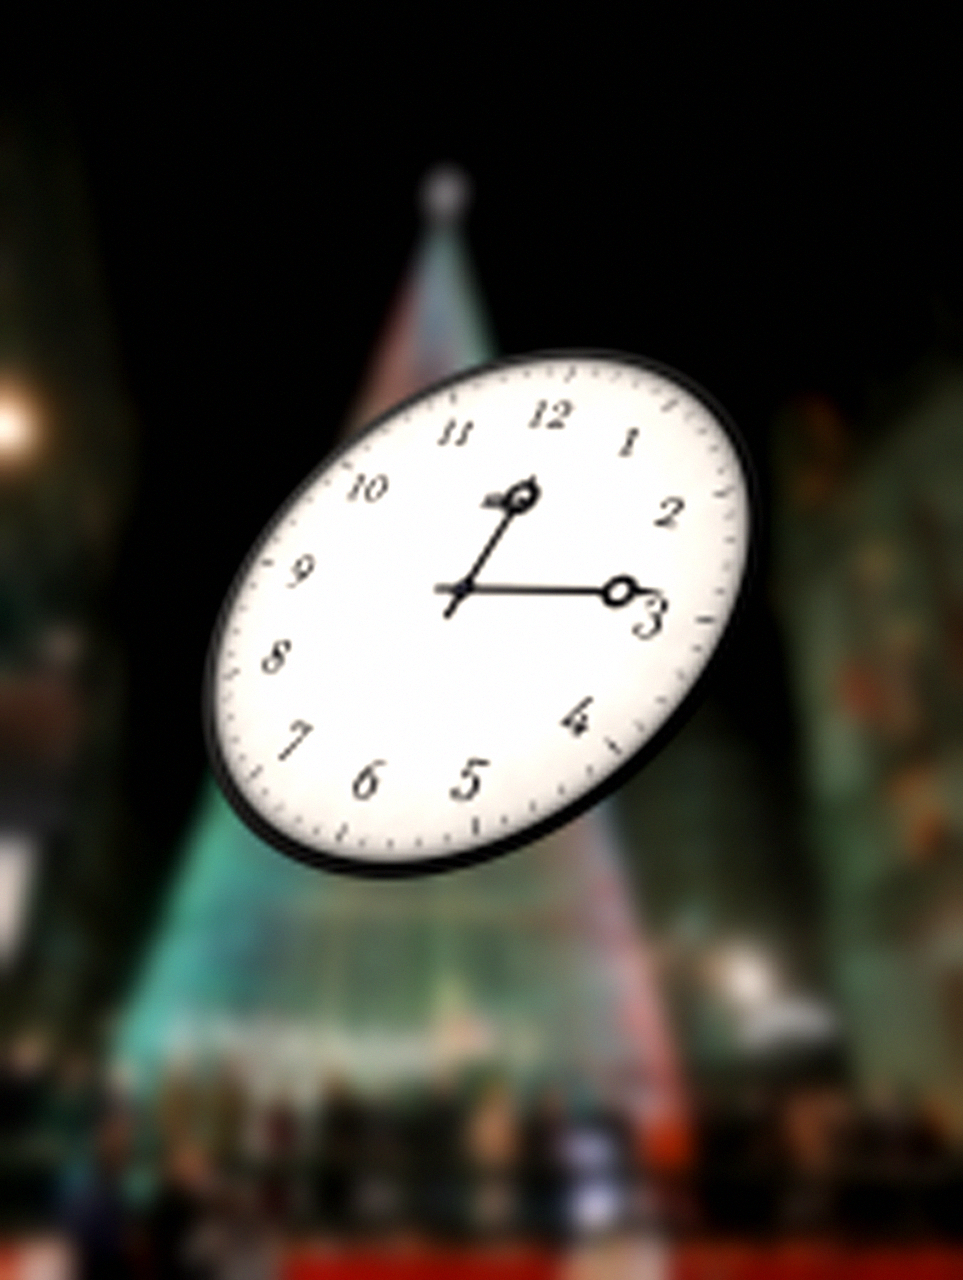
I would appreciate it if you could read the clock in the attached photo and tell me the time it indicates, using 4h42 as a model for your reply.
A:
12h14
